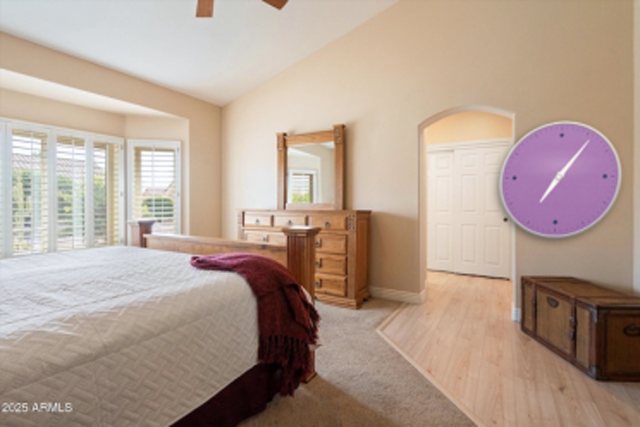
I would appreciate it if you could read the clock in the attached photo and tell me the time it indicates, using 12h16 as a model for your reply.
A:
7h06
